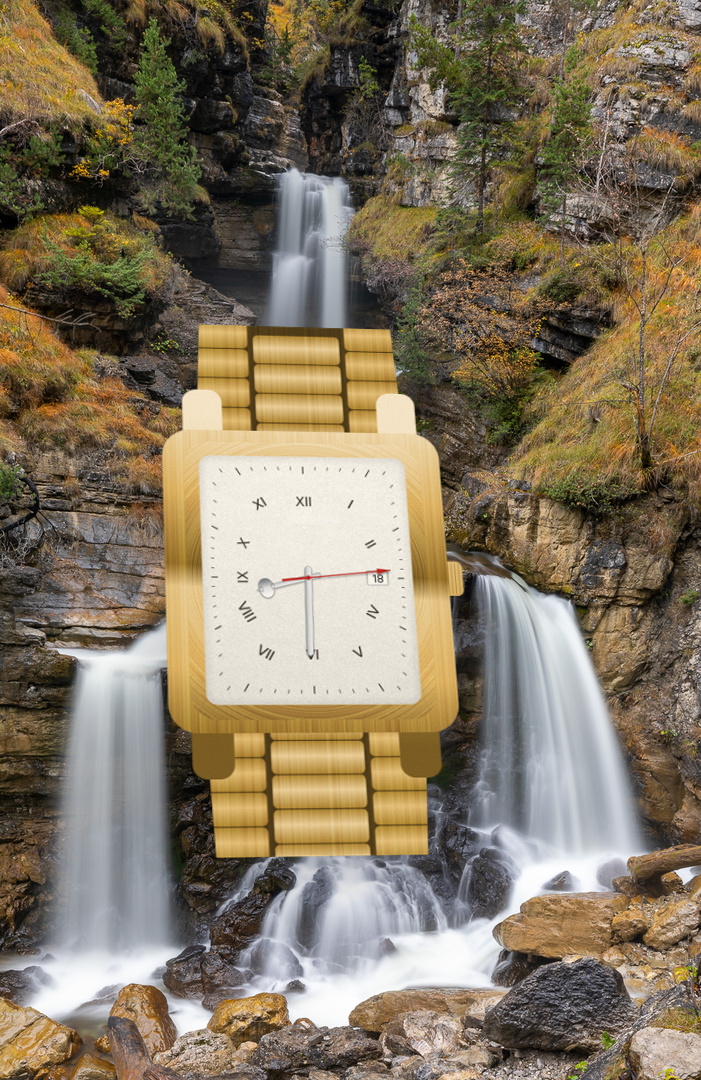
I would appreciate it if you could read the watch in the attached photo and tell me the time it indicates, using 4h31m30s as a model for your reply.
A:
8h30m14s
